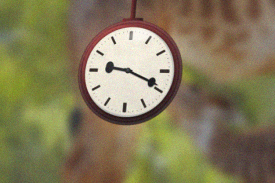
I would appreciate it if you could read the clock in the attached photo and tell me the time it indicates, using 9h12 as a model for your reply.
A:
9h19
